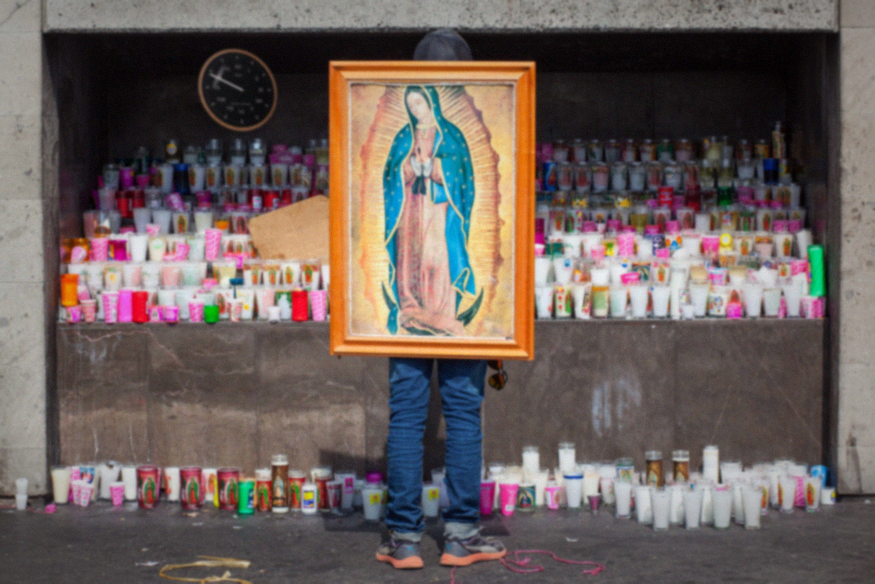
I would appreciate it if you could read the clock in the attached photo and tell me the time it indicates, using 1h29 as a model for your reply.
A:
9h49
